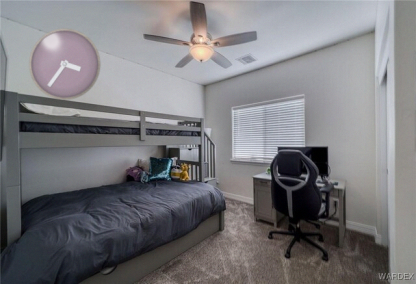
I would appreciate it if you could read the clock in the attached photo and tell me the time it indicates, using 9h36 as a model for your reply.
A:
3h36
